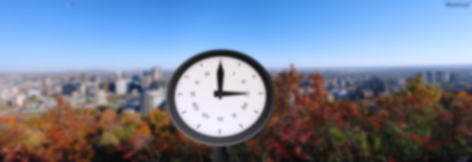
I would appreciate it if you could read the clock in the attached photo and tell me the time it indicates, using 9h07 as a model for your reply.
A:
3h00
